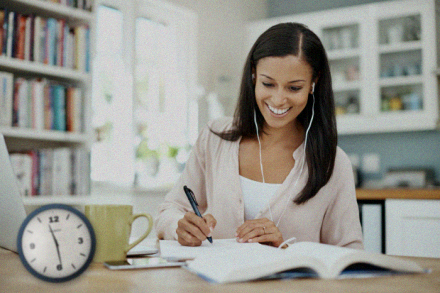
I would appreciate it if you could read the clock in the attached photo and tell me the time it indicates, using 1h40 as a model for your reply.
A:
11h29
